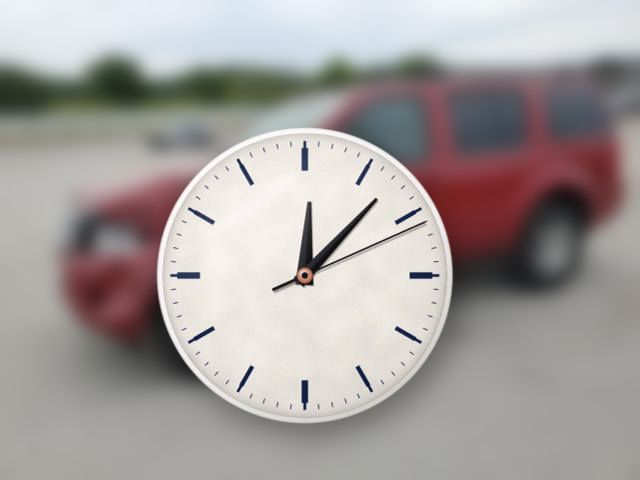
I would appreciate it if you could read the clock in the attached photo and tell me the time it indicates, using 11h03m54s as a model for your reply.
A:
12h07m11s
